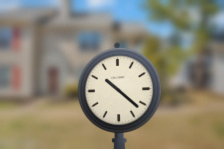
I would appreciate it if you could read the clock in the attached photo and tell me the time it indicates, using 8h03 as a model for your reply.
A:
10h22
